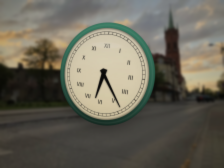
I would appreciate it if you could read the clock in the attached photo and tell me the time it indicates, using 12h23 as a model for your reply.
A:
6h24
